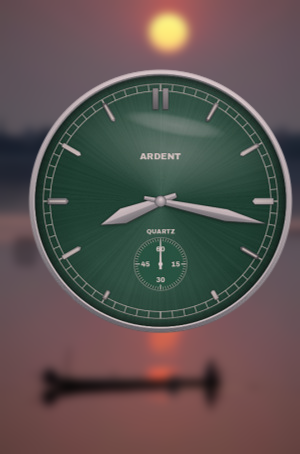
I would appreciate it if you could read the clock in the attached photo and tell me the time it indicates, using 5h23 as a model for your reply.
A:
8h17
